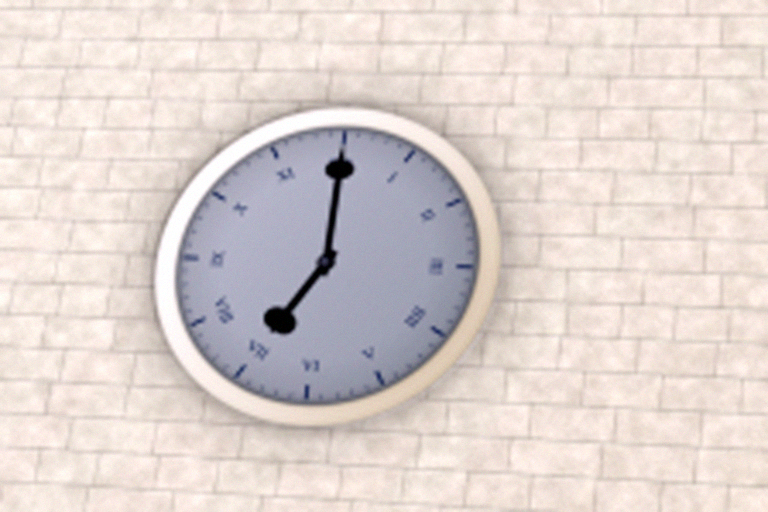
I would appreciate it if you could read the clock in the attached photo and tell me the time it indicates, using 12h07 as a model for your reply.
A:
7h00
